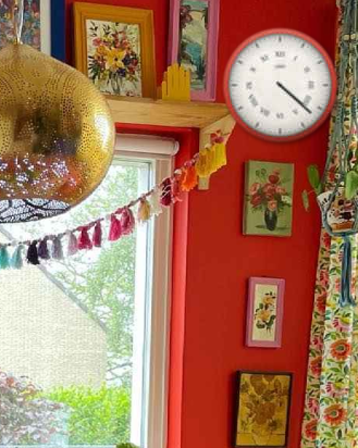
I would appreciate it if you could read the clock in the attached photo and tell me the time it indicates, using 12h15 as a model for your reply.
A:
4h22
